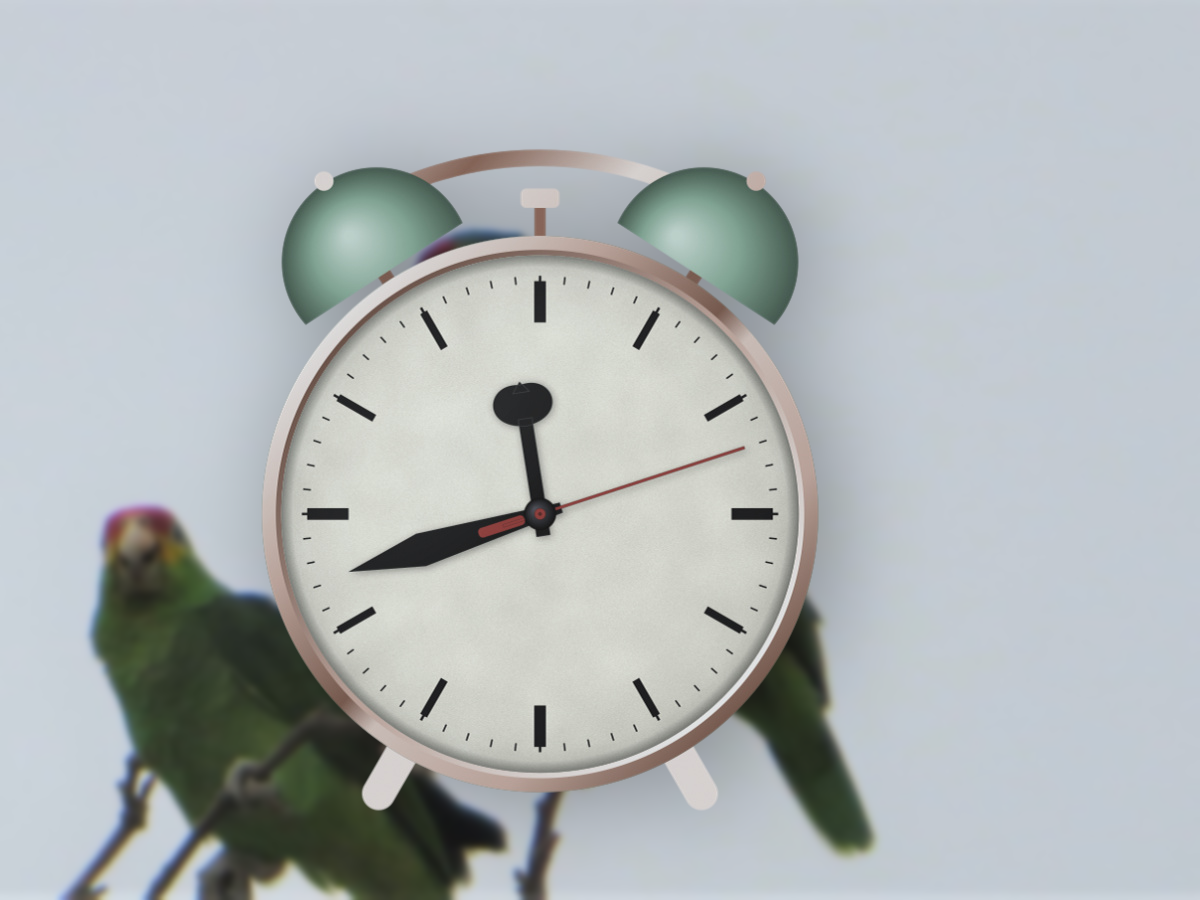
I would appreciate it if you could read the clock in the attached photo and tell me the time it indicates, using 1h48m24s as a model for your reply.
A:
11h42m12s
